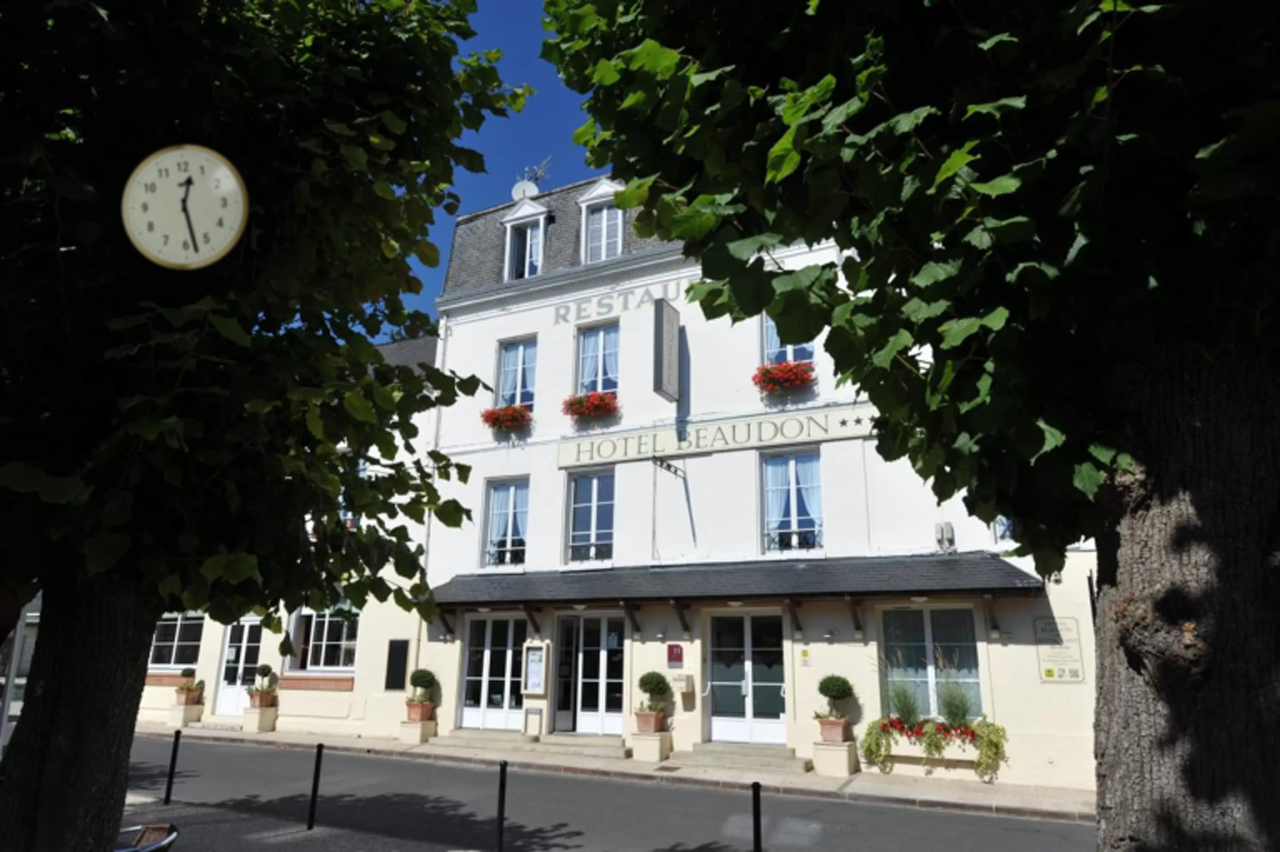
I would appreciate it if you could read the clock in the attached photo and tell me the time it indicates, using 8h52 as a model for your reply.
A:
12h28
